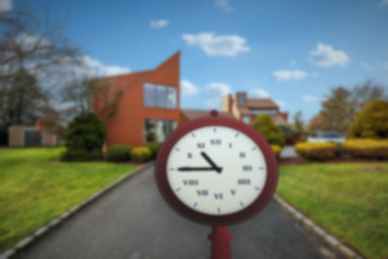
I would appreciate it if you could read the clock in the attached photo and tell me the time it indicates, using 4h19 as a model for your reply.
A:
10h45
